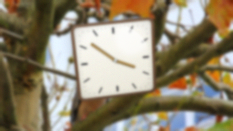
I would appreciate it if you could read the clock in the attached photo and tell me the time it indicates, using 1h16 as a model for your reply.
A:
3h52
